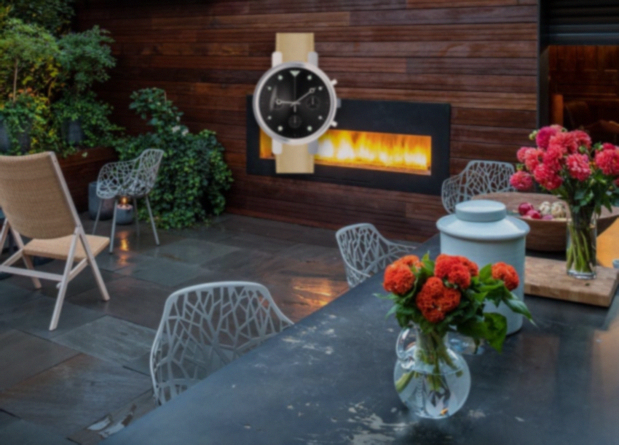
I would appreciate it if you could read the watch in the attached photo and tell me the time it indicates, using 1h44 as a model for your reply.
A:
9h09
